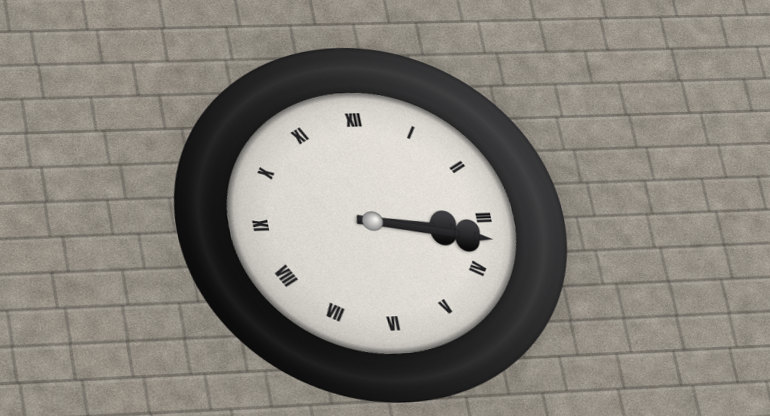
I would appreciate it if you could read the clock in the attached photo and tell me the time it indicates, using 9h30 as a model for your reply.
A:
3h17
